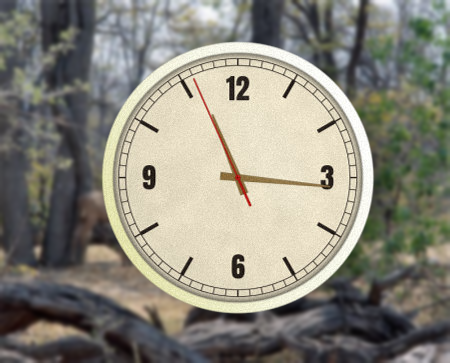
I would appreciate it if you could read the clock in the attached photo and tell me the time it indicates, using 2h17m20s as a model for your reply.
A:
11h15m56s
